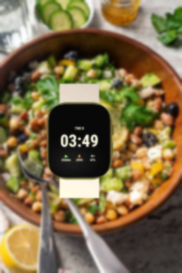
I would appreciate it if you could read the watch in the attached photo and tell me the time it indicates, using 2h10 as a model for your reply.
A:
3h49
